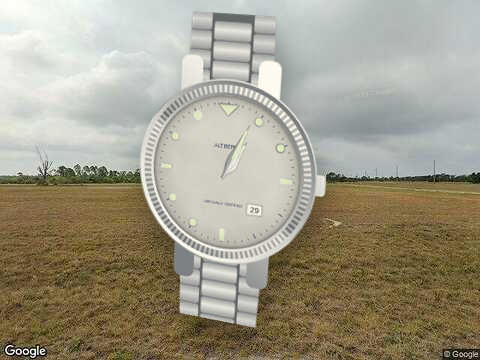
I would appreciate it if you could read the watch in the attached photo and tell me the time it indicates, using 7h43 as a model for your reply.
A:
1h04
